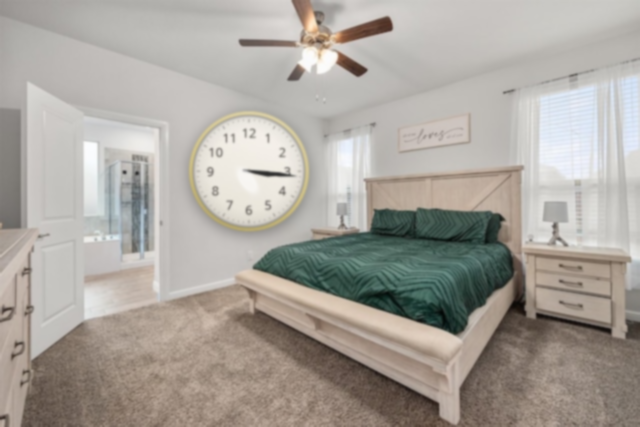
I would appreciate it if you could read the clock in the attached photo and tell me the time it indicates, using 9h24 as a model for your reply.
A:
3h16
